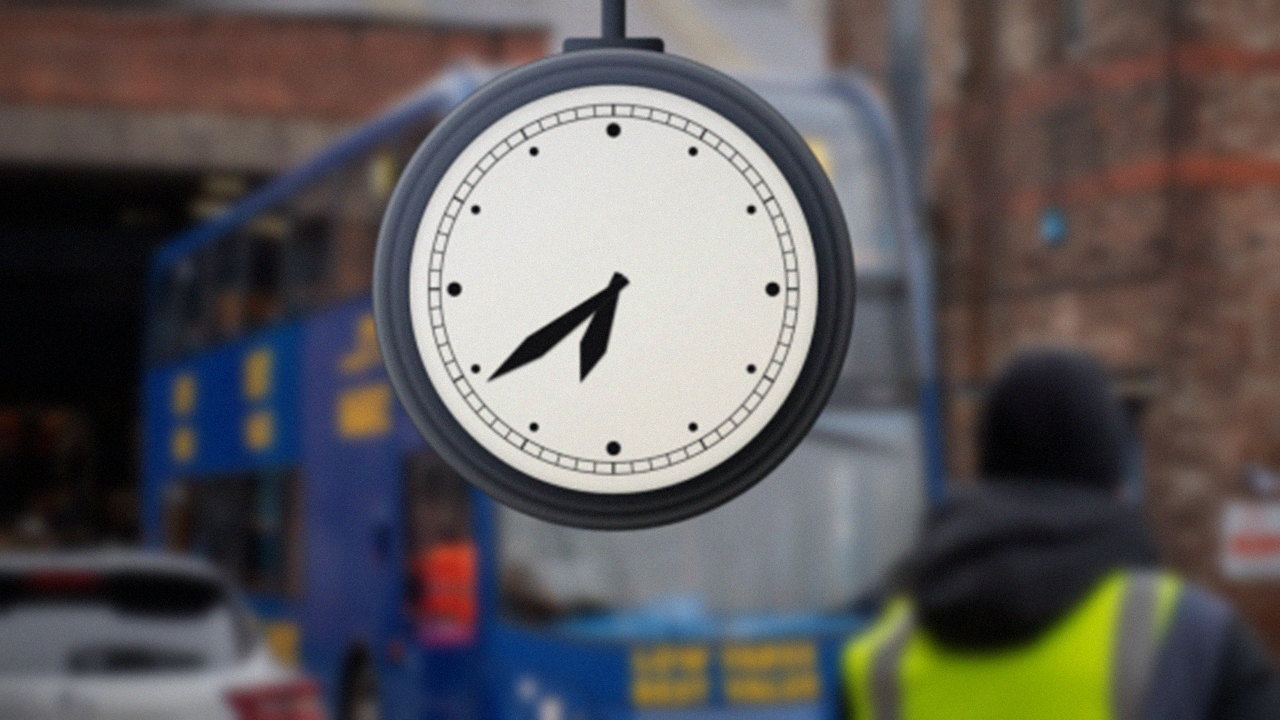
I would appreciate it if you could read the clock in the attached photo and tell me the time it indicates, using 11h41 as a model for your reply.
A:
6h39
